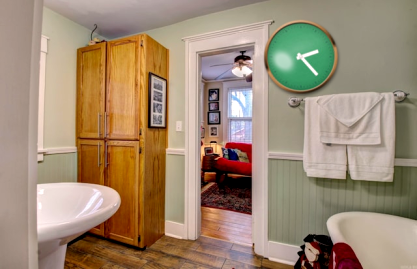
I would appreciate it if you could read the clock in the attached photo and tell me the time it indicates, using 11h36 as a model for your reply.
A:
2h23
